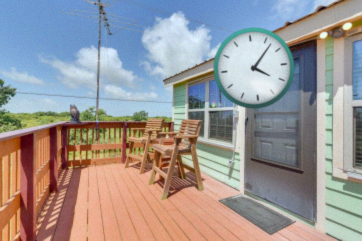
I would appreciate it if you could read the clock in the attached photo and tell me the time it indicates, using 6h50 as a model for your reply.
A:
4h07
